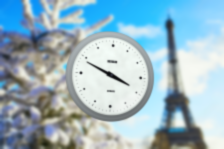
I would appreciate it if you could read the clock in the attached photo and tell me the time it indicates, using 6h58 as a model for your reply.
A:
3h49
